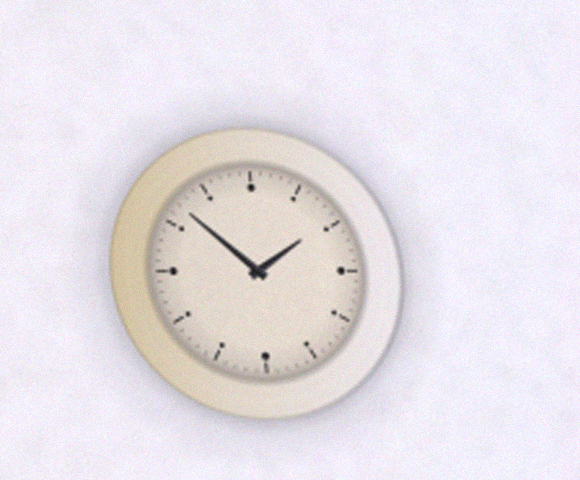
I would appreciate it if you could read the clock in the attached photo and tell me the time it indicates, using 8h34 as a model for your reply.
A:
1h52
